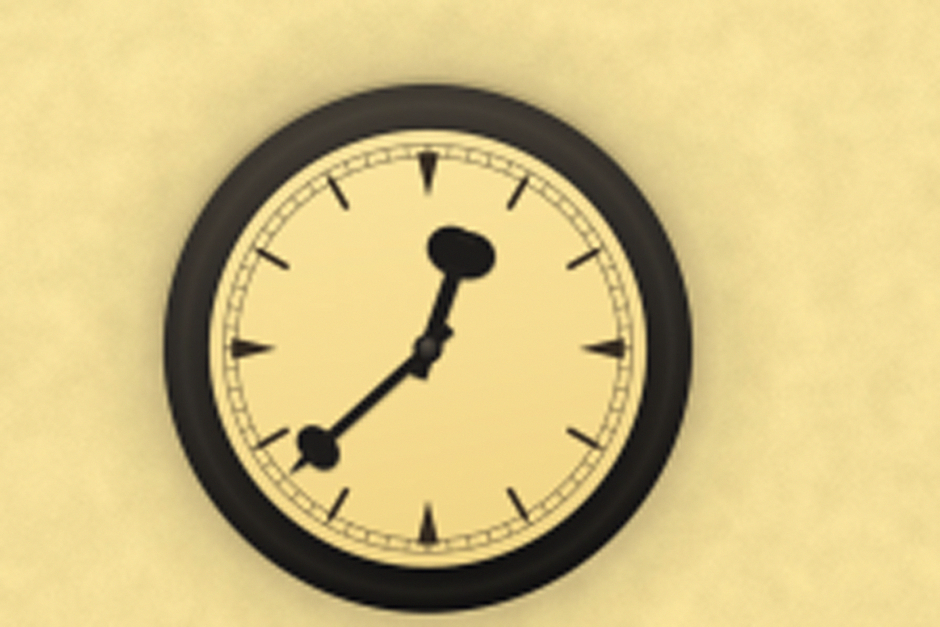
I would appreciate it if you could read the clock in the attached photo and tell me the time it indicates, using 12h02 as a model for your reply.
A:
12h38
